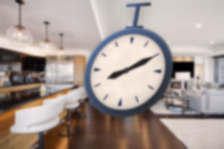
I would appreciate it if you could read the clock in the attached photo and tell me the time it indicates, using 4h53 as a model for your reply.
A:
8h10
